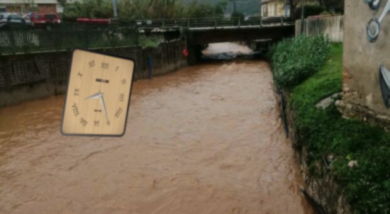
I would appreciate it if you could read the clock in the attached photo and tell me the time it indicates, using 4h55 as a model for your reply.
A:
8h25
